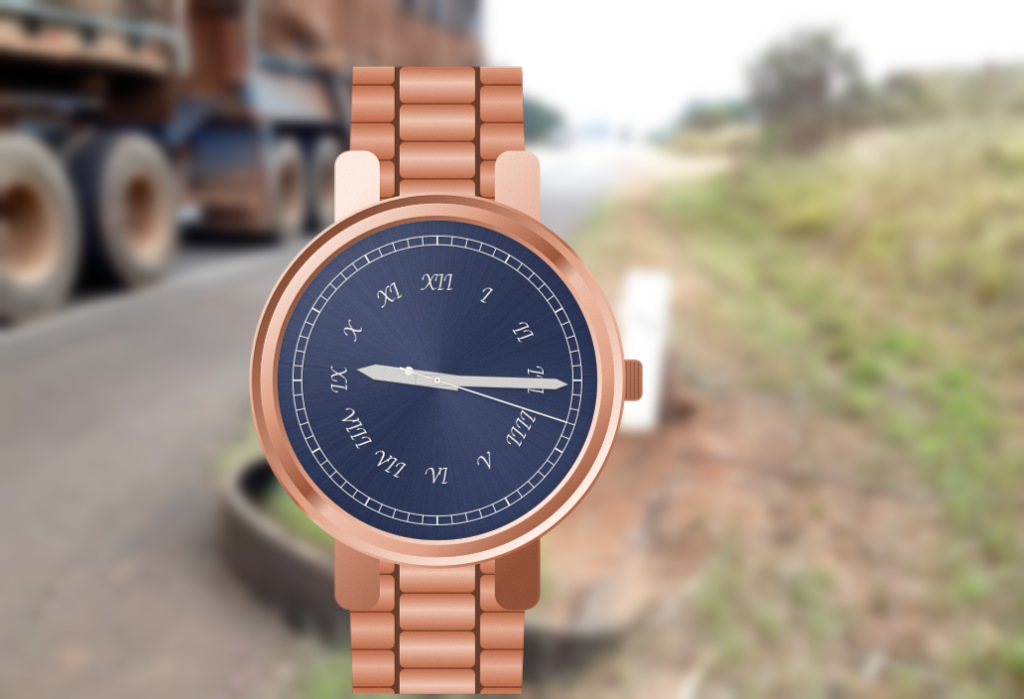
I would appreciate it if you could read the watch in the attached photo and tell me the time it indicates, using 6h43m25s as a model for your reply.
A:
9h15m18s
